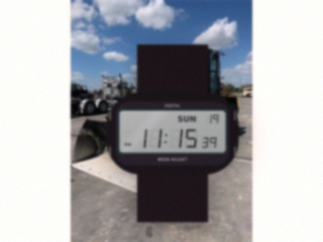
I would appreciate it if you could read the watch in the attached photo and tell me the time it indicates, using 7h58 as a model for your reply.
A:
11h15
